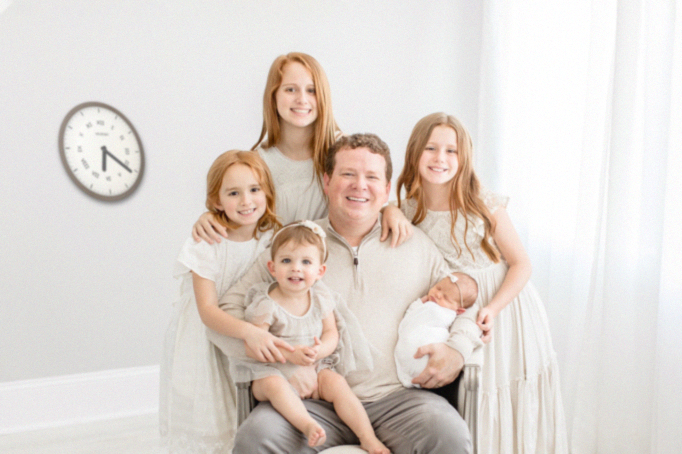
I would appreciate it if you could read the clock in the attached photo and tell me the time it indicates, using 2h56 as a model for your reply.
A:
6h21
